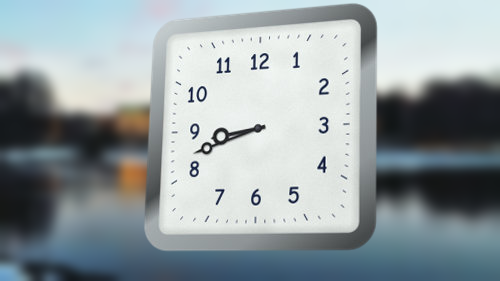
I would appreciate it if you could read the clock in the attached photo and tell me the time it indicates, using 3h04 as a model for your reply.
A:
8h42
